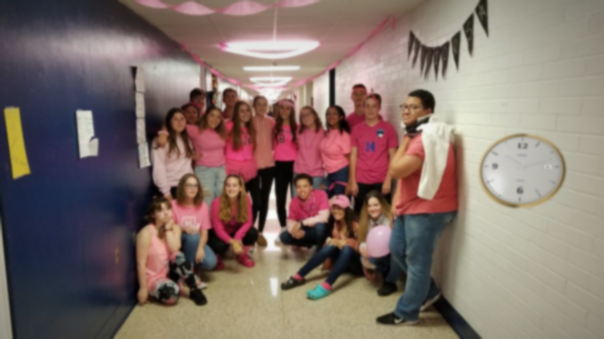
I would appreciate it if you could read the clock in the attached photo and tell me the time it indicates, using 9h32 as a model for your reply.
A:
10h12
